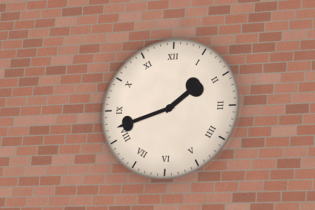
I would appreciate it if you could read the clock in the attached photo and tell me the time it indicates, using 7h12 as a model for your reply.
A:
1h42
